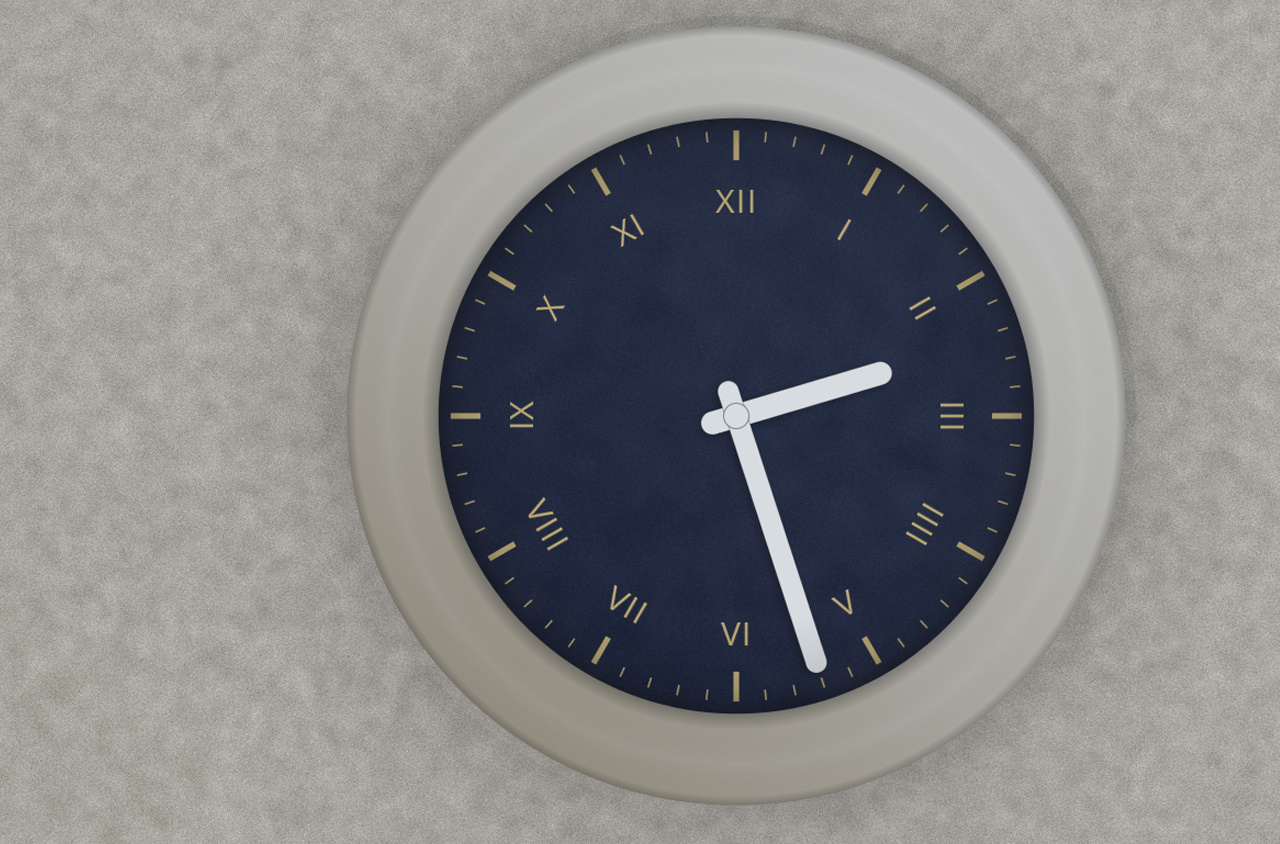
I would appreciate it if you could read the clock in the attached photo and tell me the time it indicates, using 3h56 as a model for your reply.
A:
2h27
